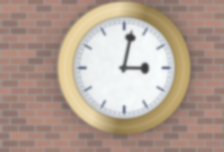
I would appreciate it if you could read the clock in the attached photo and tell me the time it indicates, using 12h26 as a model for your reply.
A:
3h02
